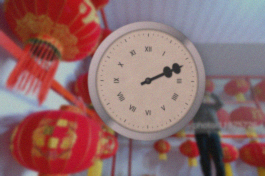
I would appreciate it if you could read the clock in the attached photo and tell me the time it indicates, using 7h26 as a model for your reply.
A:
2h11
